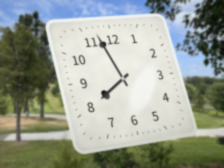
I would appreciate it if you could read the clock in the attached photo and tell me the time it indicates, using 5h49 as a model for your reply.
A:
7h57
